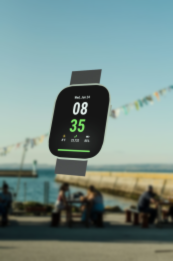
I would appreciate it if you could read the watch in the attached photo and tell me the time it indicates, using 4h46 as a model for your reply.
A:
8h35
